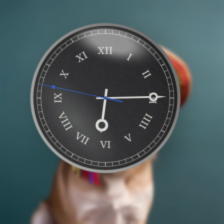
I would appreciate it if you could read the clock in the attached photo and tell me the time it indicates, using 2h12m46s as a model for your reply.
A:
6h14m47s
